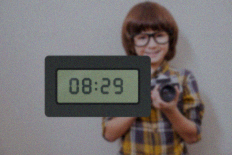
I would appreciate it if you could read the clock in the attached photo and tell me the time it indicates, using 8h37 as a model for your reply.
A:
8h29
